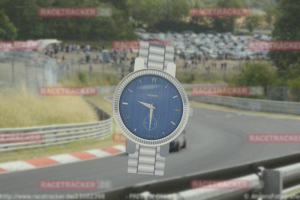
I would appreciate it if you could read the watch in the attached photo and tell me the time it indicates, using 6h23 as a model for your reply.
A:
9h30
